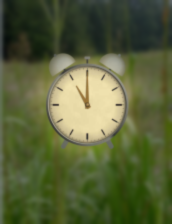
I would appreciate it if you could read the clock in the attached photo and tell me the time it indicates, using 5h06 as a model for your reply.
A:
11h00
